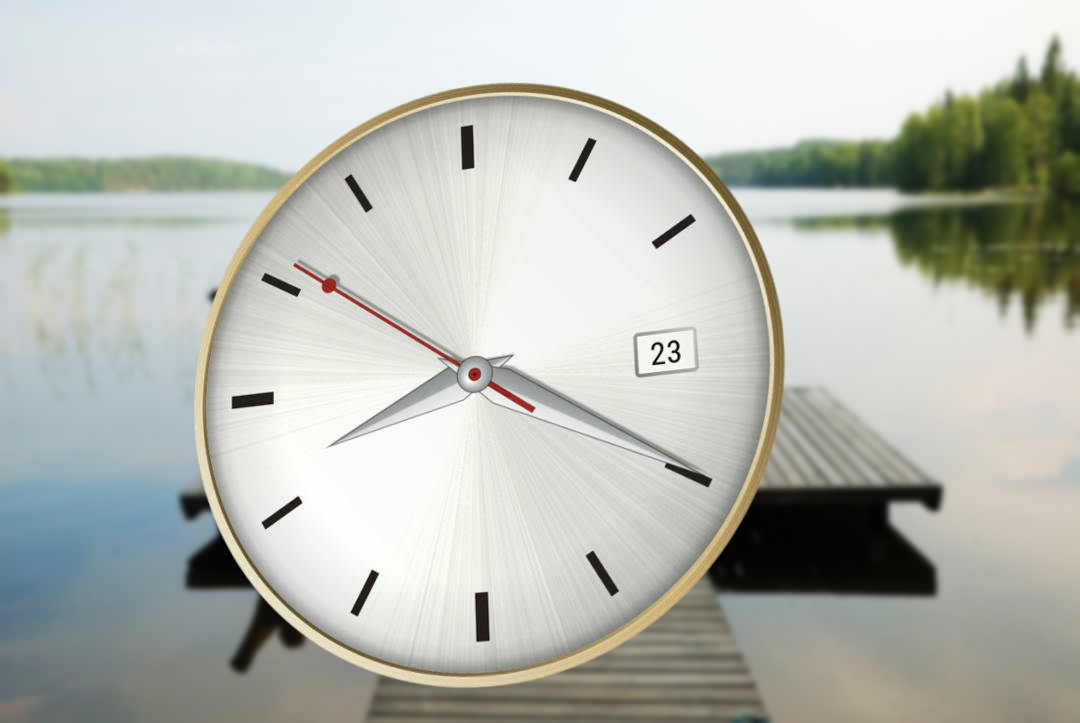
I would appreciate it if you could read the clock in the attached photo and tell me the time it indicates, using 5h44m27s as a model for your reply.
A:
8h19m51s
